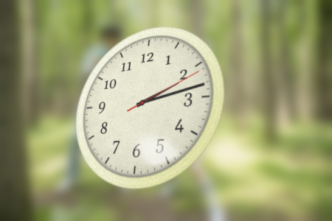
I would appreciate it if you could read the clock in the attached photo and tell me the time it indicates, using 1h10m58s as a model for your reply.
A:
2h13m11s
